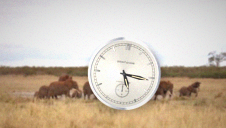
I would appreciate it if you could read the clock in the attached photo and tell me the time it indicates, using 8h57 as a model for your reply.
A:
5h16
